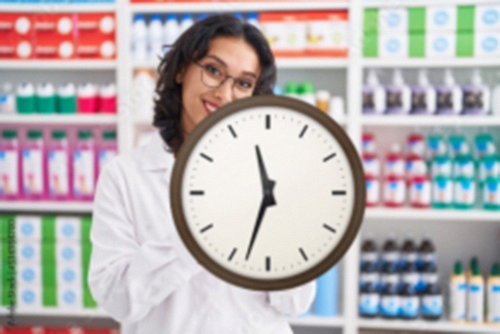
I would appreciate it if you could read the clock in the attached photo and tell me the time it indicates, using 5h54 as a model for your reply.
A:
11h33
